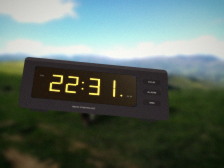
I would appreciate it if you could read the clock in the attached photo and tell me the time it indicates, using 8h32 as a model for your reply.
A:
22h31
